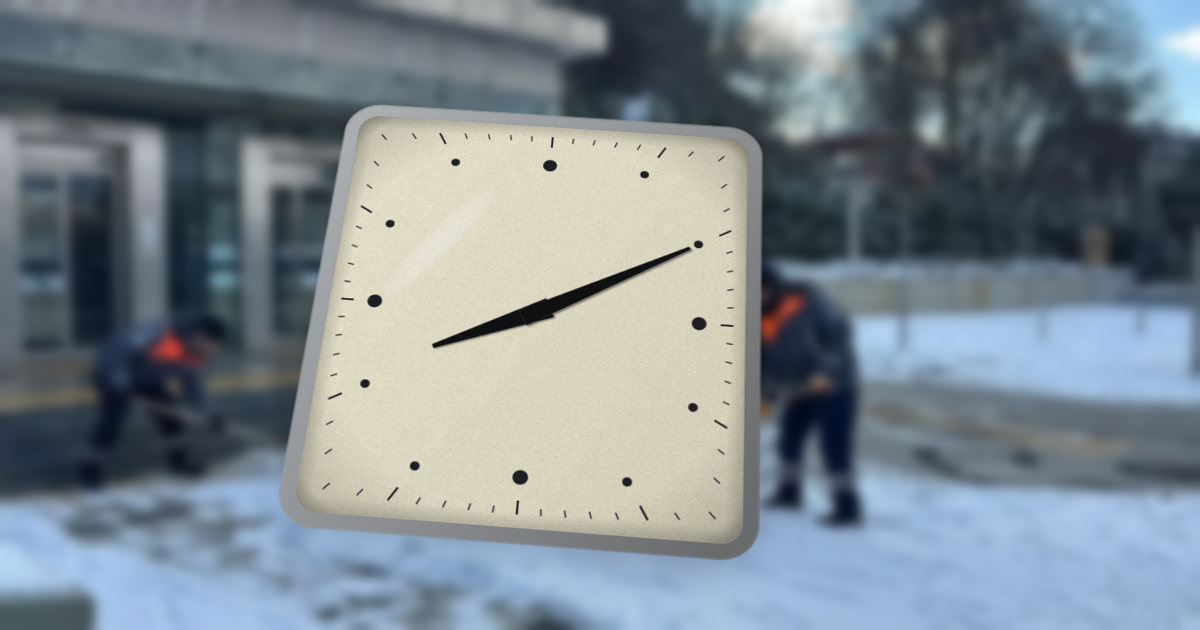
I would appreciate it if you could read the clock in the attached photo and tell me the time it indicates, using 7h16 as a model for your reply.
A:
8h10
